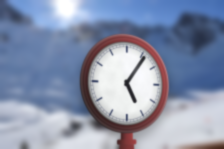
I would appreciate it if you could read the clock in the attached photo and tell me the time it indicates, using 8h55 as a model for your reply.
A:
5h06
